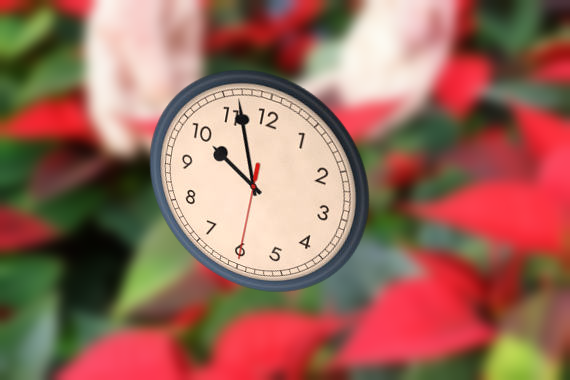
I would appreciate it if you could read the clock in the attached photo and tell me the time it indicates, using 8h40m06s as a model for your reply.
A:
9h56m30s
